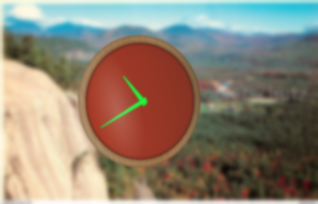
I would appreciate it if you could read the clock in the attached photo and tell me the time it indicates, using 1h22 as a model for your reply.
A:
10h40
